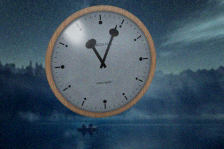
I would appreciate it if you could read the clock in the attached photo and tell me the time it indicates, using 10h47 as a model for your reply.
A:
11h04
